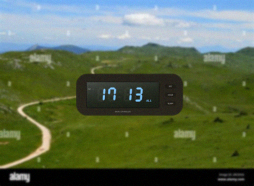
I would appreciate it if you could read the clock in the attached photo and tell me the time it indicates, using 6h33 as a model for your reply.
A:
17h13
